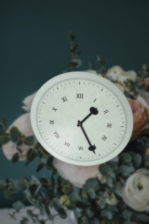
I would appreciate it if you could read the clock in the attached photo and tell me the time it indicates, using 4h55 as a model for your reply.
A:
1h26
